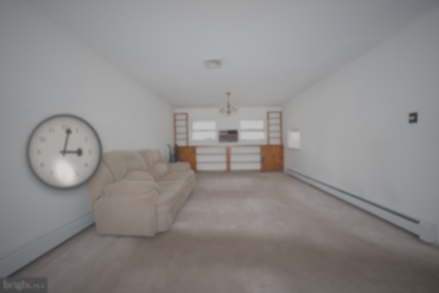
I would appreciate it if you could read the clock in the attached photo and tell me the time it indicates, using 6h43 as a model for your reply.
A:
3h02
